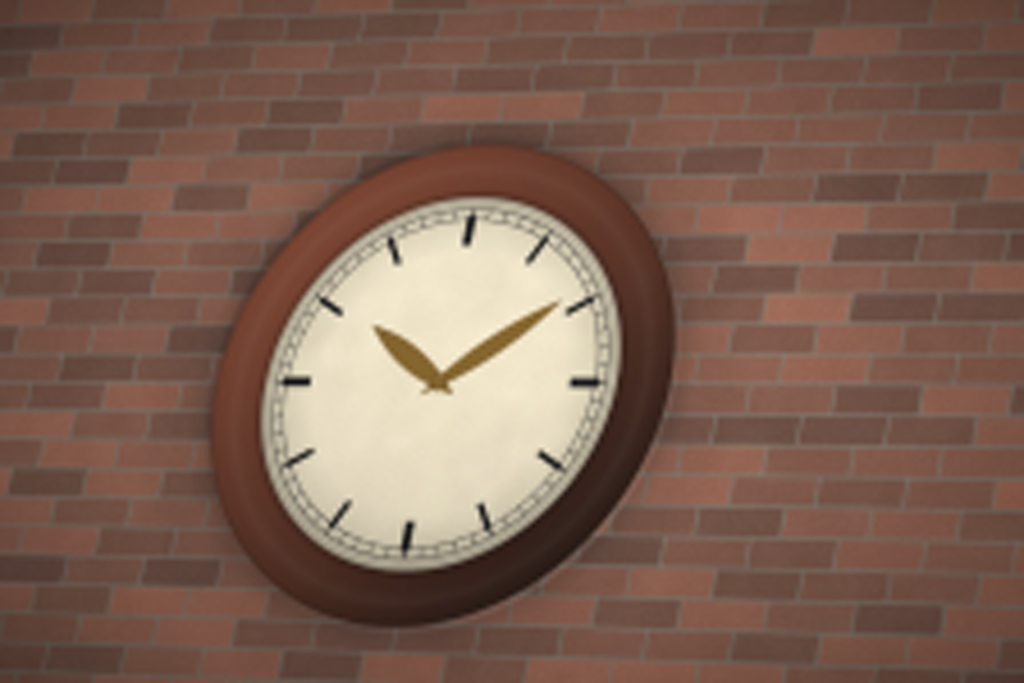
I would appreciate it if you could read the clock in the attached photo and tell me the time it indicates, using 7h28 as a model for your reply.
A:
10h09
